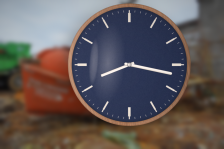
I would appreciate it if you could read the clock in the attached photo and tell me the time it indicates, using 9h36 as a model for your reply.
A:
8h17
